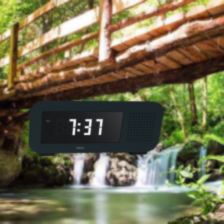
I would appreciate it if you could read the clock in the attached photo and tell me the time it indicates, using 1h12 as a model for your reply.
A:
7h37
